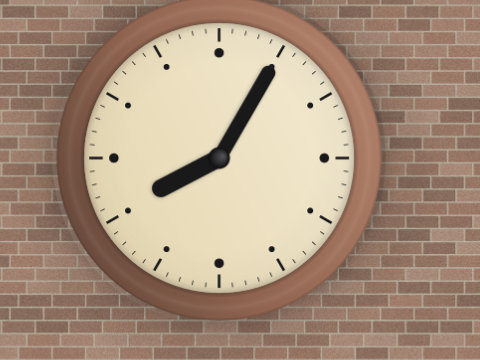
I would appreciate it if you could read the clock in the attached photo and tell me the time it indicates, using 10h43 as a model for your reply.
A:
8h05
